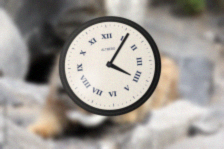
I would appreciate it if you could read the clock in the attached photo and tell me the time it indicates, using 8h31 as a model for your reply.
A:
4h06
